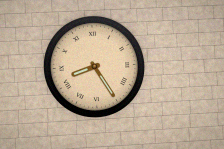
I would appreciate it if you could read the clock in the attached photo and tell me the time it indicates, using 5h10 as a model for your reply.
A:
8h25
